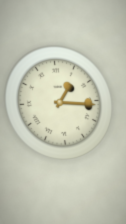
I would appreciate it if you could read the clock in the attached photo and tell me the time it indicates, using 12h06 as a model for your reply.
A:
1h16
